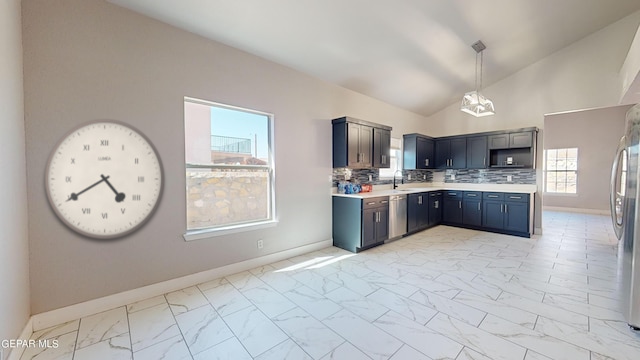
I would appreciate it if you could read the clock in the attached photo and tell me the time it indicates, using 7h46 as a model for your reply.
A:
4h40
